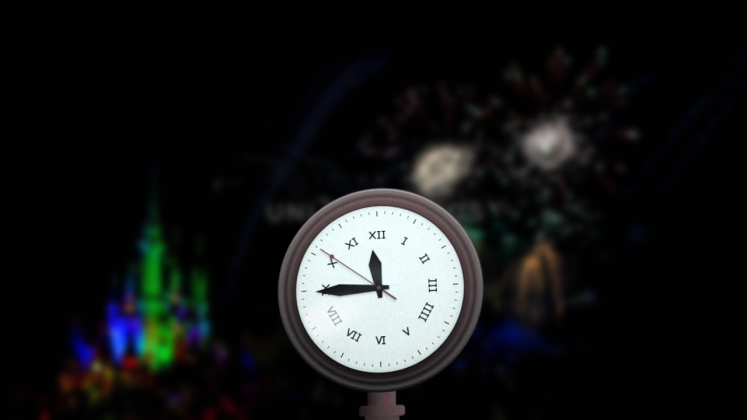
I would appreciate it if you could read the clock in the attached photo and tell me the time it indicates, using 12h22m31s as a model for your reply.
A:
11h44m51s
